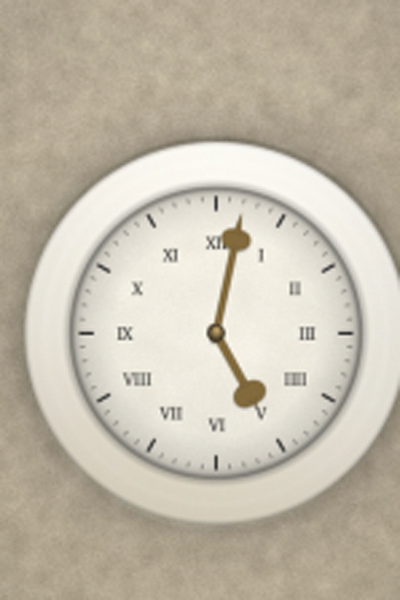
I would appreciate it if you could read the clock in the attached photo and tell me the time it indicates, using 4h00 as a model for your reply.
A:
5h02
